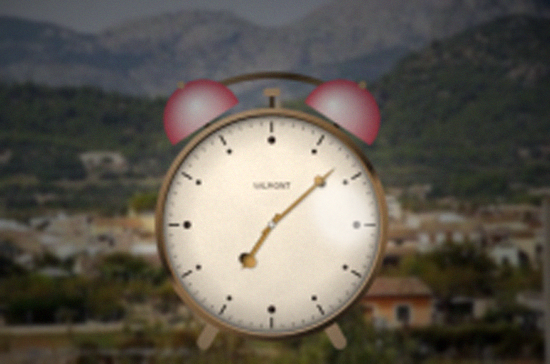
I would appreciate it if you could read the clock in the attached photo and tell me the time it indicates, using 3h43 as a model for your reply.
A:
7h08
